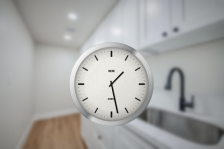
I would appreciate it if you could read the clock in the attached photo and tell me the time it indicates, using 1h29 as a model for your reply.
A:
1h28
